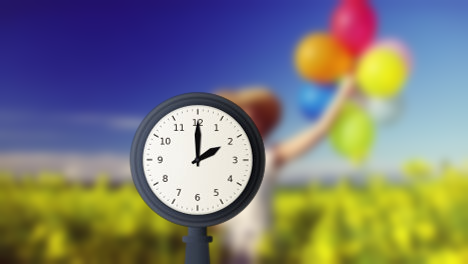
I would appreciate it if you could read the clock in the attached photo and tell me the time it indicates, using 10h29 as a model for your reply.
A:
2h00
